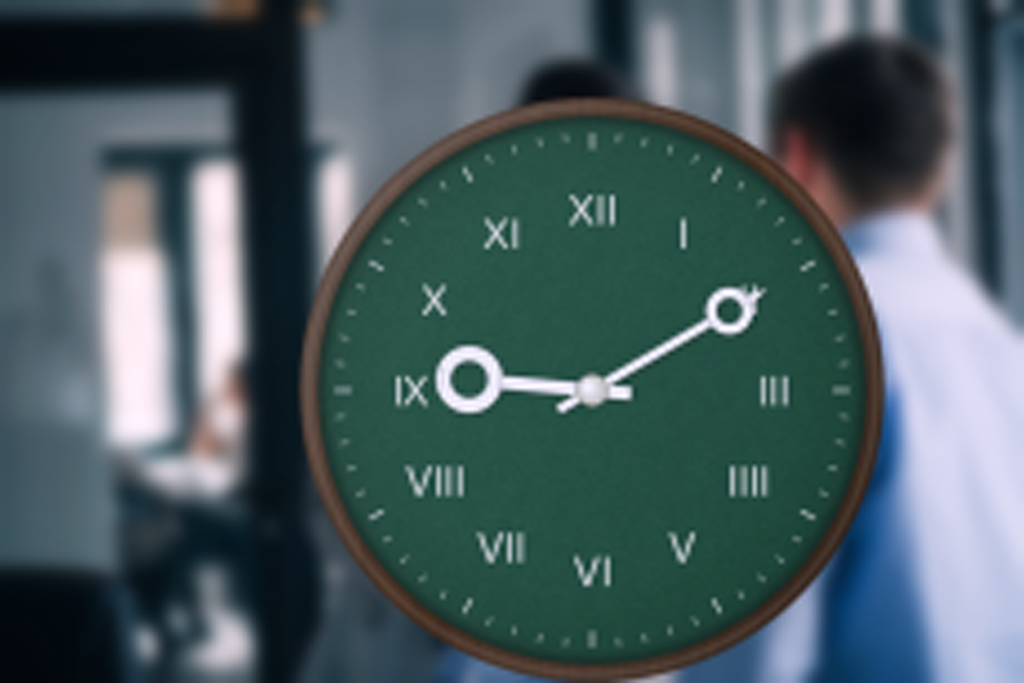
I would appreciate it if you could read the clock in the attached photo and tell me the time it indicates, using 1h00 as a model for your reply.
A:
9h10
